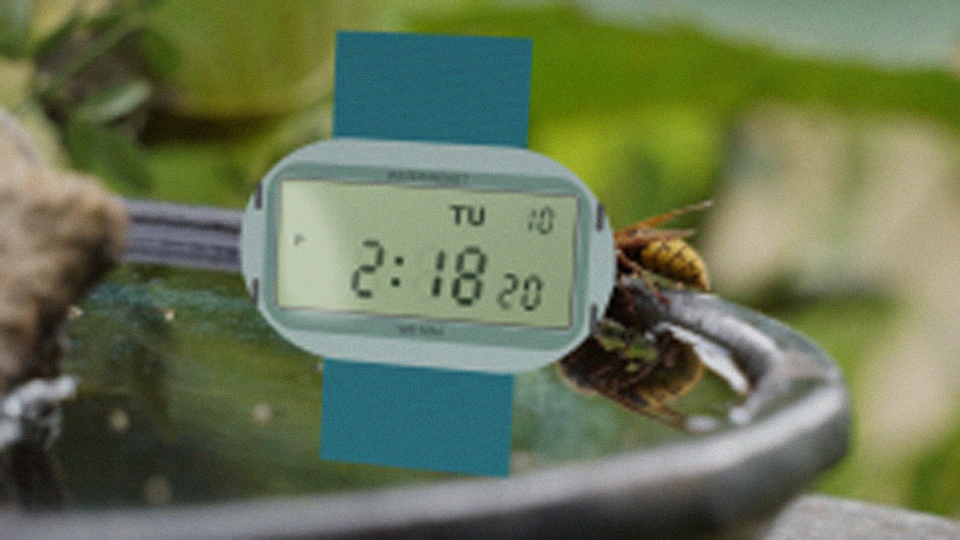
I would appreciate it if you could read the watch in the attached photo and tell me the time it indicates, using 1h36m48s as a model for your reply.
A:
2h18m20s
